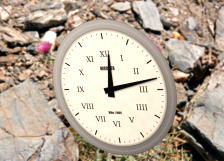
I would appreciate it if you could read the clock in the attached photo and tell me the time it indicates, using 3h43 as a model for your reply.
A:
12h13
